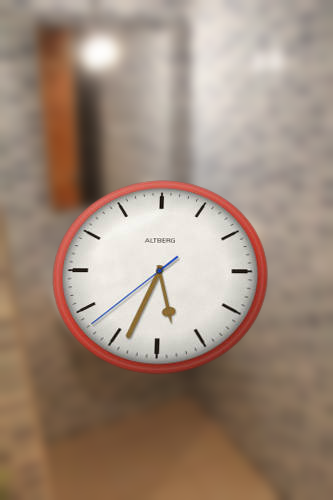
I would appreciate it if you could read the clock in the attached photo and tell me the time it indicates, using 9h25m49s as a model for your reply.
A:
5h33m38s
